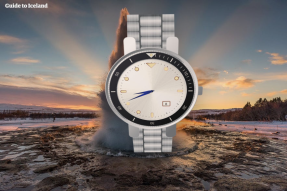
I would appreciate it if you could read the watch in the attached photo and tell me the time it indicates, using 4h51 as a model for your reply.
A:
8h41
